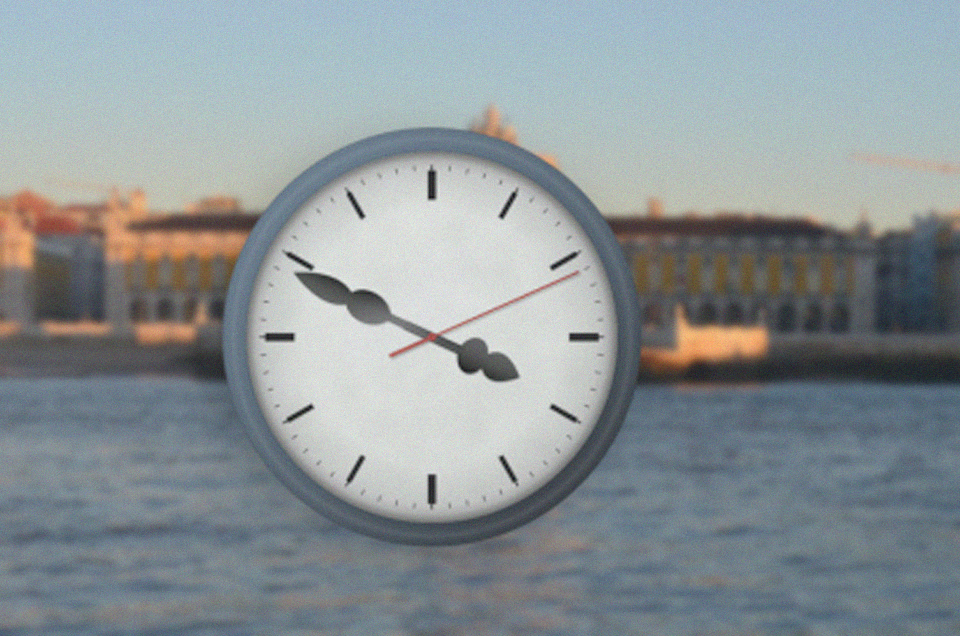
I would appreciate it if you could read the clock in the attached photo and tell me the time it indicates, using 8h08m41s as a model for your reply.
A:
3h49m11s
